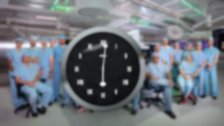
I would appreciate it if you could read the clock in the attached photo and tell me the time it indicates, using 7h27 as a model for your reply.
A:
6h01
